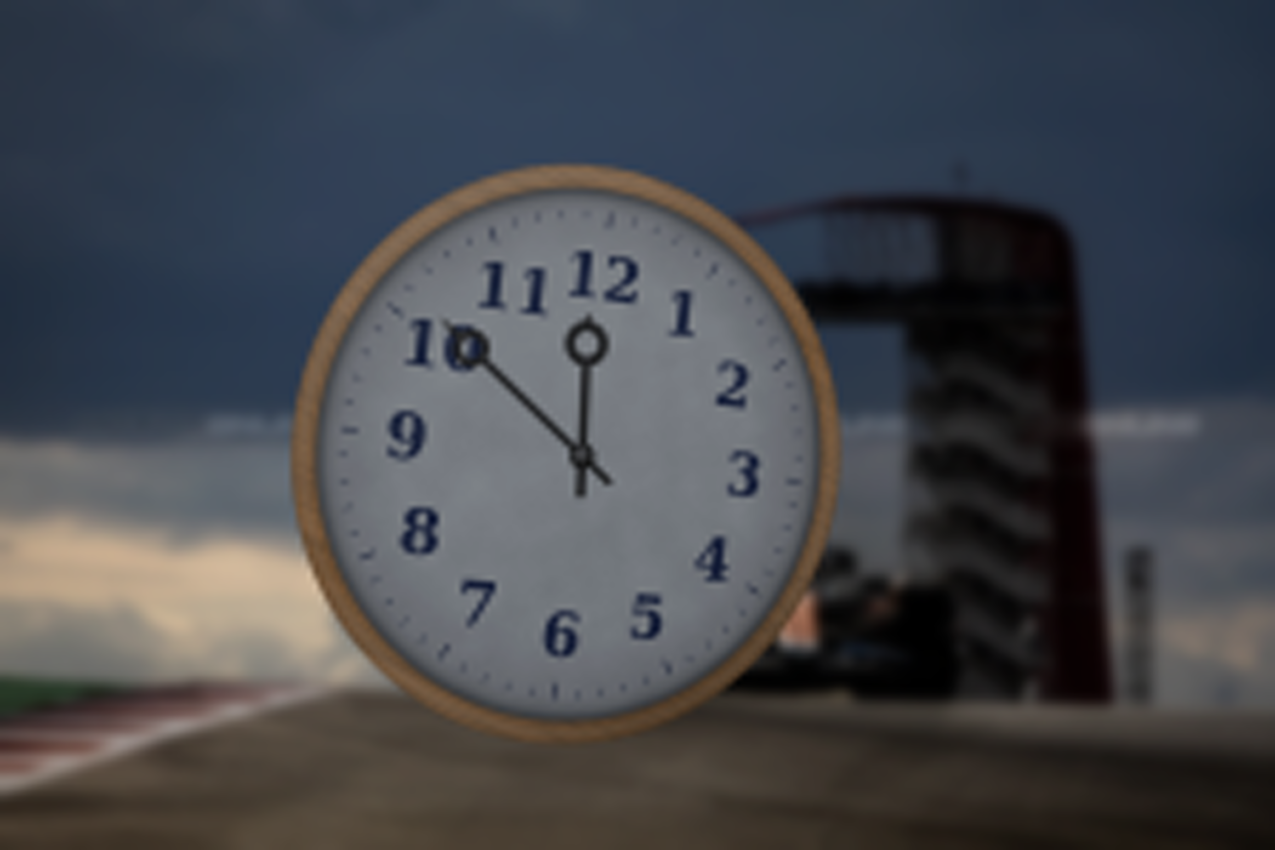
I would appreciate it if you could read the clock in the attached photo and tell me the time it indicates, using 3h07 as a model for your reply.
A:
11h51
